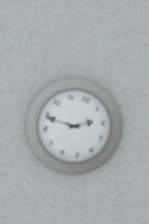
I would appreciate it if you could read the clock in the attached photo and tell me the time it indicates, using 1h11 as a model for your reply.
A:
1h44
